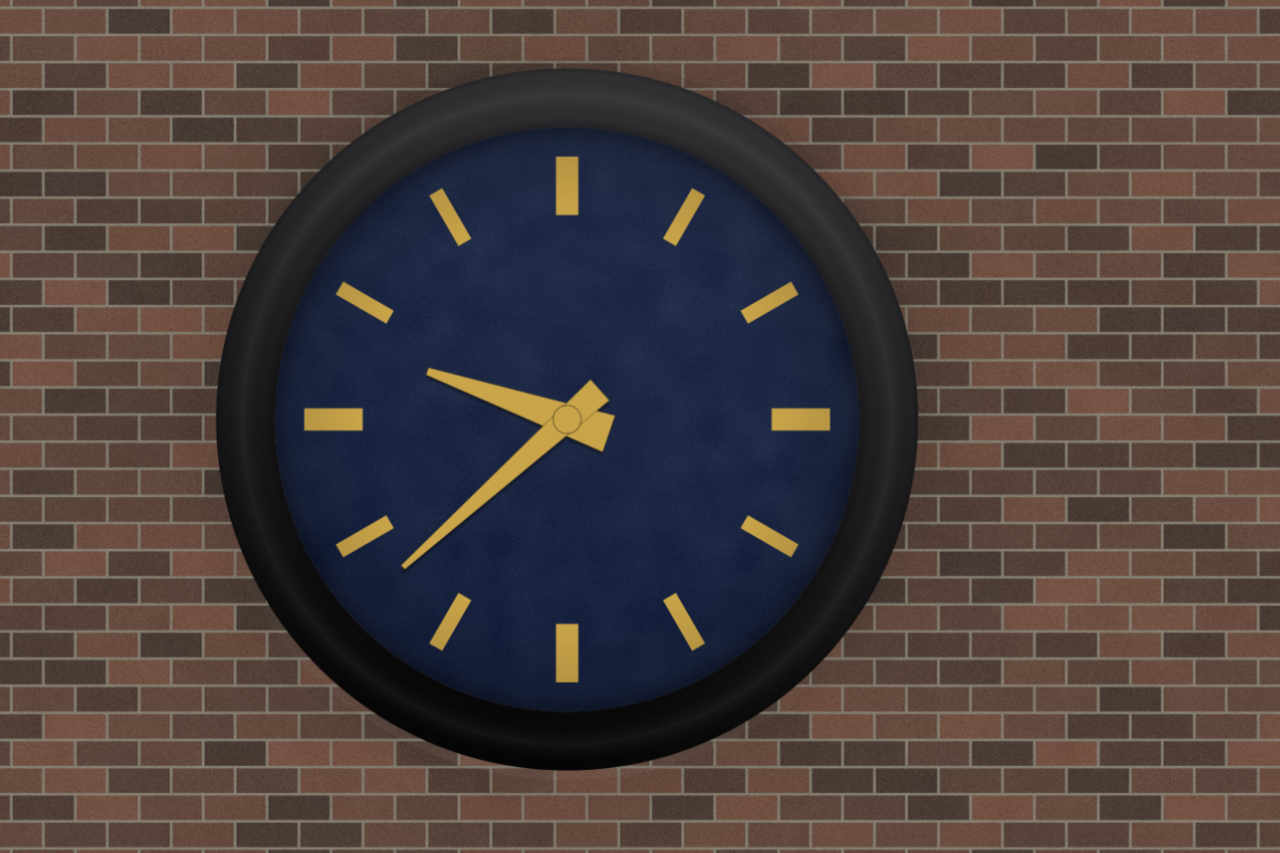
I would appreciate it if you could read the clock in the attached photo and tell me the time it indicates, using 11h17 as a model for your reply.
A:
9h38
